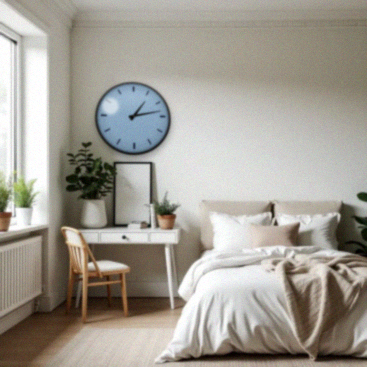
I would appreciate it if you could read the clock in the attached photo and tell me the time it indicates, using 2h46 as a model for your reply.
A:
1h13
